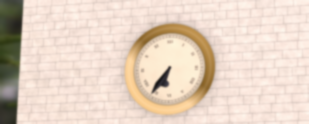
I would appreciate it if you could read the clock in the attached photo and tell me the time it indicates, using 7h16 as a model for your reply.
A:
6h36
